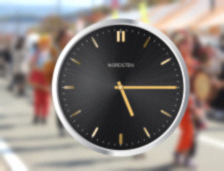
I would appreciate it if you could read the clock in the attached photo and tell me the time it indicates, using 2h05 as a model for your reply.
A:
5h15
